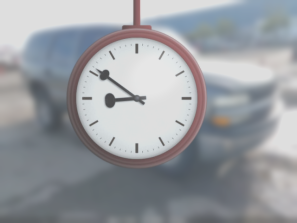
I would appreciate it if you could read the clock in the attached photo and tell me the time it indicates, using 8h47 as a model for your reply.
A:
8h51
